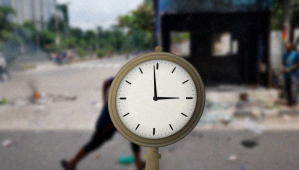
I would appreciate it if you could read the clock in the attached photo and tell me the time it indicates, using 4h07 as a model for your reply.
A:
2h59
